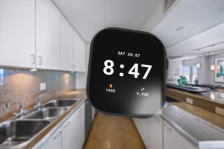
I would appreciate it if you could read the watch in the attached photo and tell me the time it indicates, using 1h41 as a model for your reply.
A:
8h47
